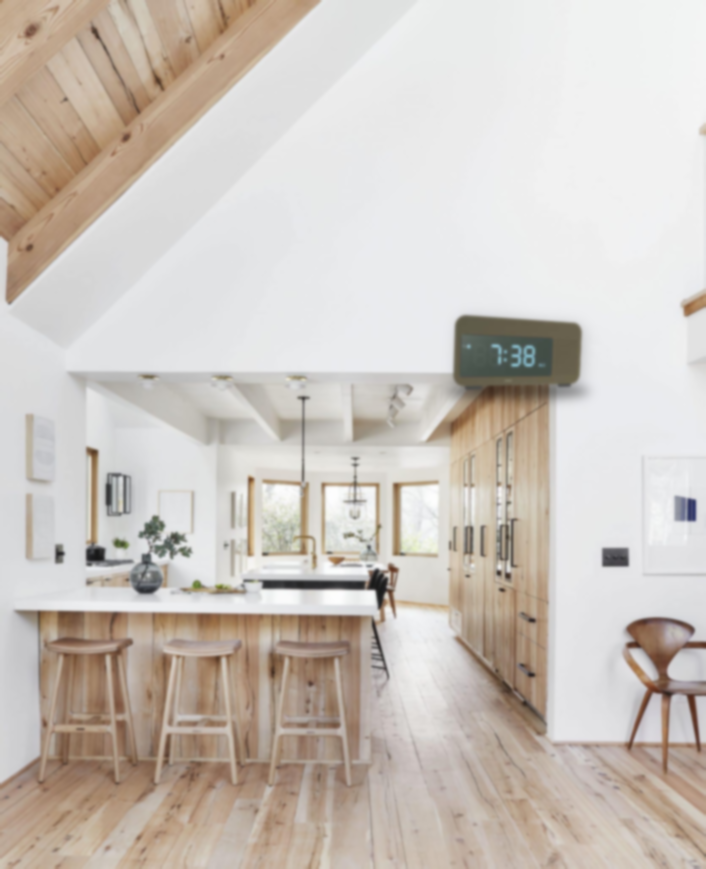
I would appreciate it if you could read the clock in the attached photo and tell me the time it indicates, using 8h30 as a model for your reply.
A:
7h38
